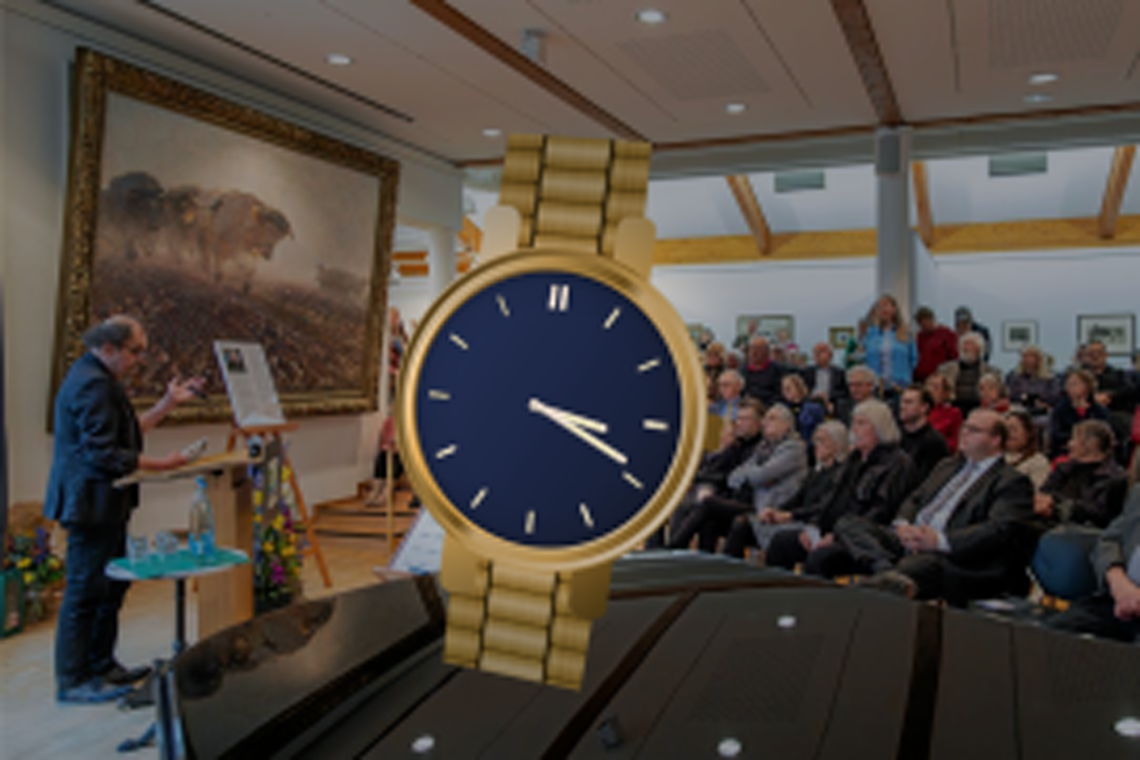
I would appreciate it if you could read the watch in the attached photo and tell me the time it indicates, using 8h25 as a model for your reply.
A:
3h19
